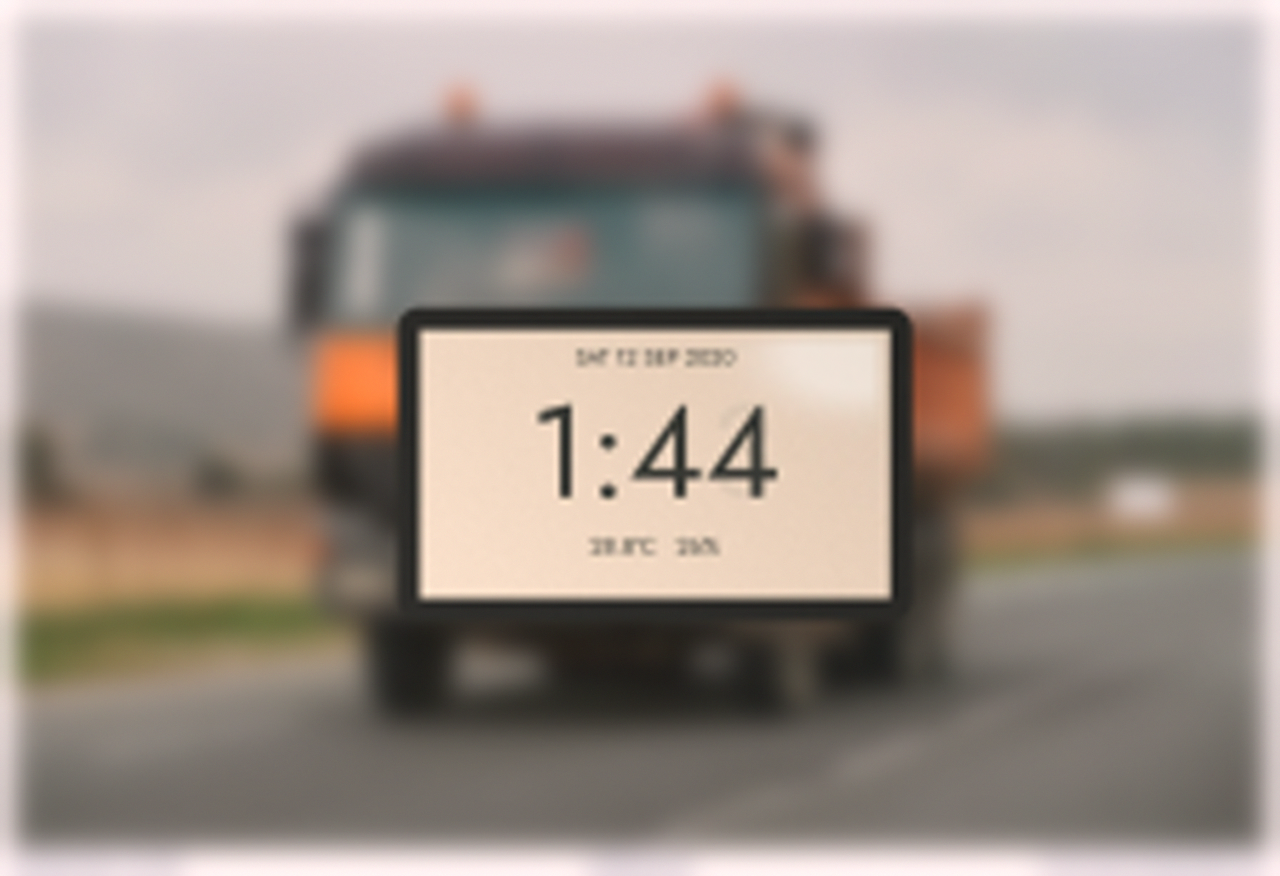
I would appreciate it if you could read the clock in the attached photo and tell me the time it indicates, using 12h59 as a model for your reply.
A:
1h44
